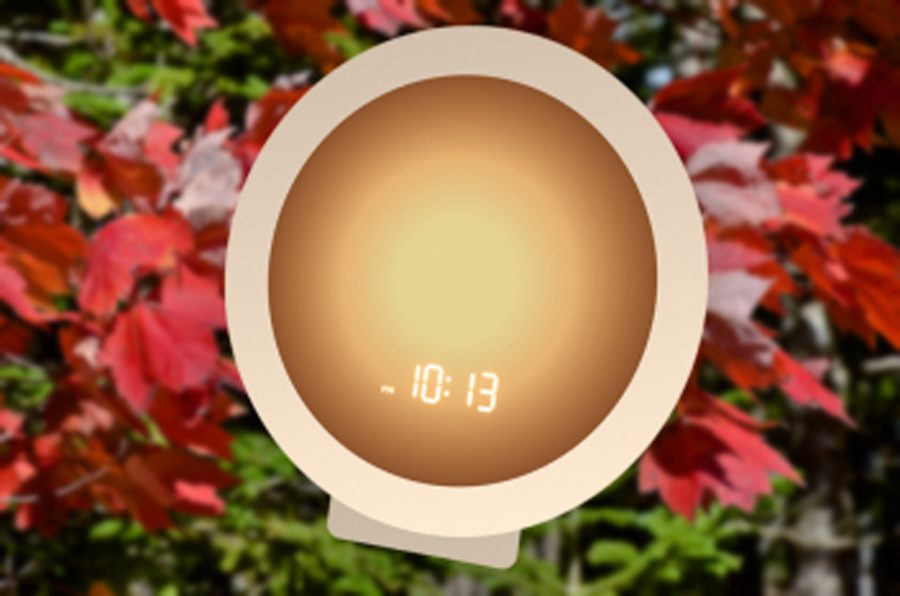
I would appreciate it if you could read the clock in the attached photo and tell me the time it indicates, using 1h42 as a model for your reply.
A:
10h13
